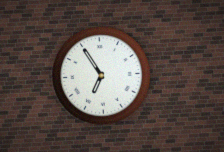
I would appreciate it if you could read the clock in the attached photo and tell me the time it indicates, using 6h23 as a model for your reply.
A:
6h55
